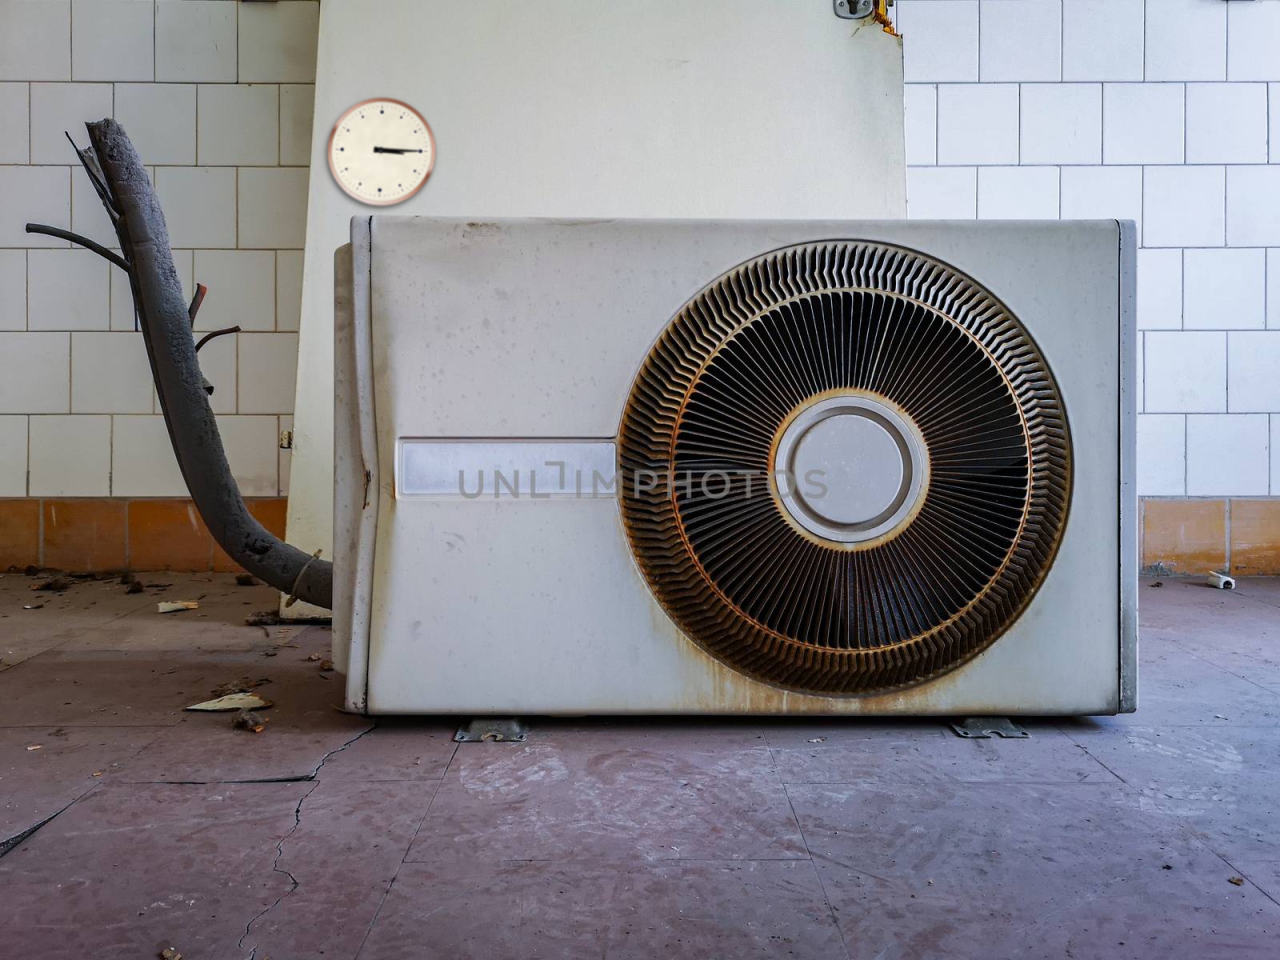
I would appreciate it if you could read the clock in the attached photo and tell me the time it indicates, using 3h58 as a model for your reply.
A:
3h15
